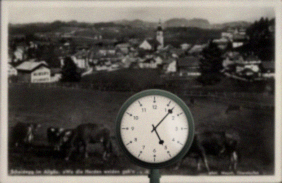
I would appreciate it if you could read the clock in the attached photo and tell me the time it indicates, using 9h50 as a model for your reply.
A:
5h07
